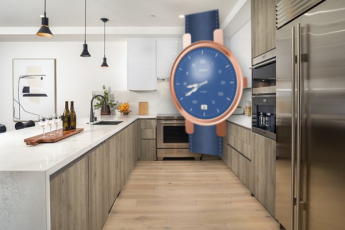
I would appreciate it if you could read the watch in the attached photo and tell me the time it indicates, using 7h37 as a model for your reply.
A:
8h40
